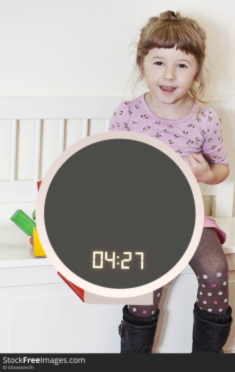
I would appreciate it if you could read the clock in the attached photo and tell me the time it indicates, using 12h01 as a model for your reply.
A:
4h27
